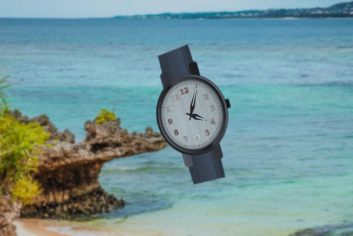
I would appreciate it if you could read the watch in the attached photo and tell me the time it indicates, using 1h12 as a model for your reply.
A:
4h05
